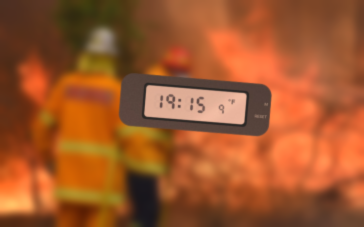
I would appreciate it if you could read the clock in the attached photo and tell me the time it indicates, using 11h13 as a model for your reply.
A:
19h15
